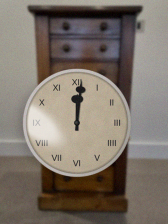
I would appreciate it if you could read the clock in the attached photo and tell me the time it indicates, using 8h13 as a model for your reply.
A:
12h01
